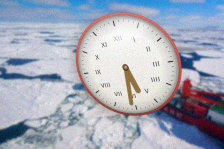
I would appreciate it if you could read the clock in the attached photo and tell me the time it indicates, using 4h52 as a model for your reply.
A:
5h31
